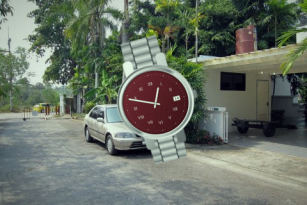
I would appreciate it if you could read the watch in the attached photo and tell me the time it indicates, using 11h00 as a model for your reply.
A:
12h49
